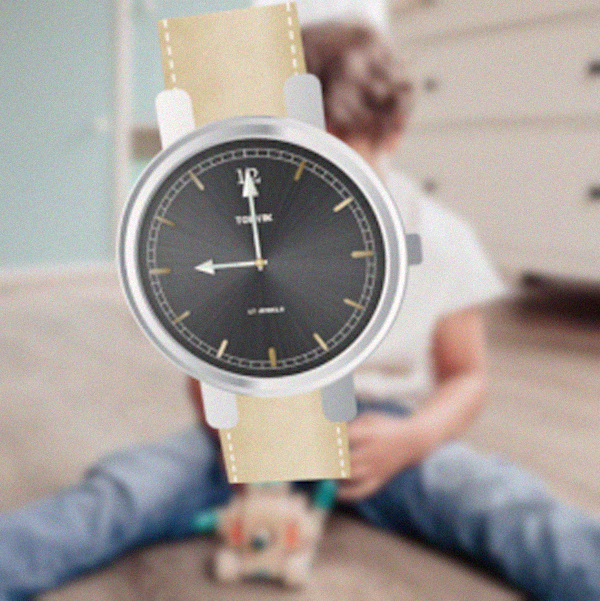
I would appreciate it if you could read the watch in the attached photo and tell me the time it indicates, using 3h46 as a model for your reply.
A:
9h00
